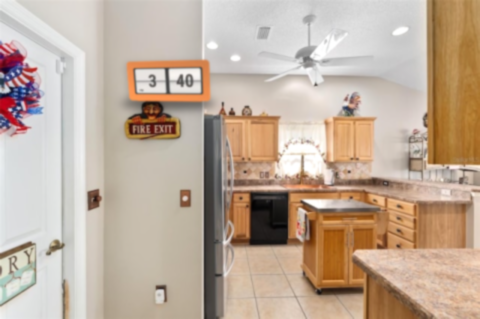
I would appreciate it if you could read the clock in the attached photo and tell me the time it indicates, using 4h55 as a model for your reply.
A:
3h40
